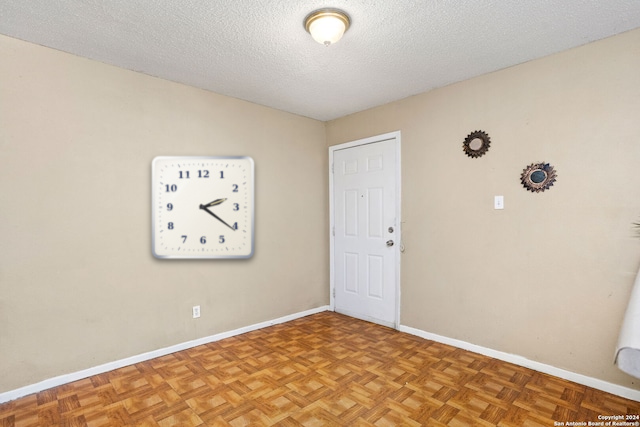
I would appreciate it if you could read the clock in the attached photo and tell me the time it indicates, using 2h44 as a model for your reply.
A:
2h21
